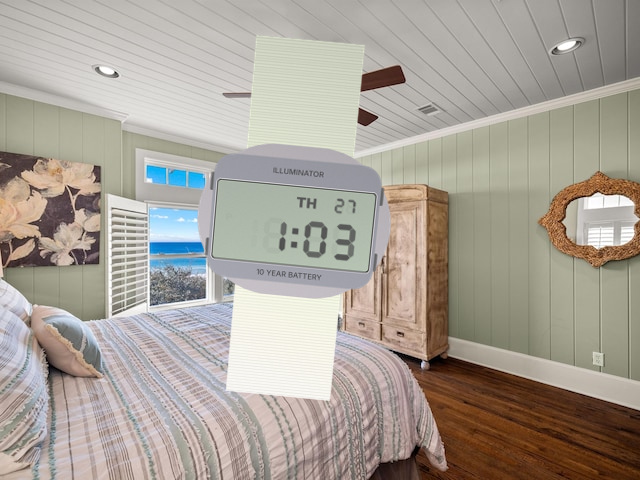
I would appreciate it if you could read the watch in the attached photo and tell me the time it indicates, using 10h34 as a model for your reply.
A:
1h03
